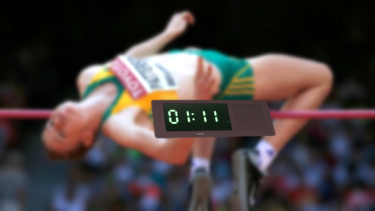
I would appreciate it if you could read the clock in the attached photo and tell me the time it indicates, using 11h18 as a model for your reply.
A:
1h11
